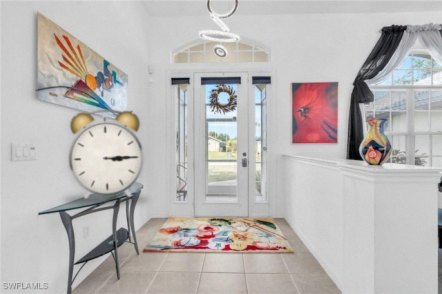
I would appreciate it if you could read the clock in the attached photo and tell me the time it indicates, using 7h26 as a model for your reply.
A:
3h15
